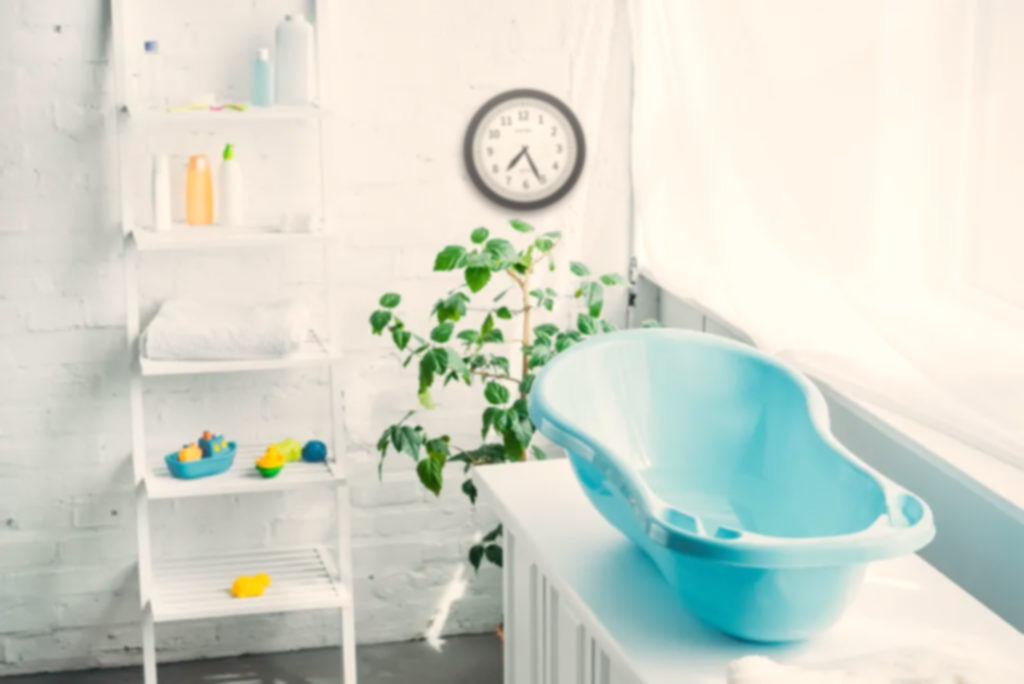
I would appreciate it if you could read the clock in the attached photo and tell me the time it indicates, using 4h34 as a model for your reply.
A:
7h26
